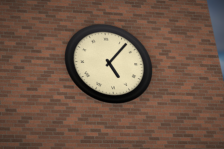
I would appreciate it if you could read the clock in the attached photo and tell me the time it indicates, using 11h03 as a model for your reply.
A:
5h07
